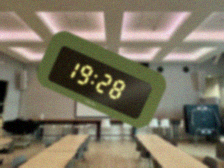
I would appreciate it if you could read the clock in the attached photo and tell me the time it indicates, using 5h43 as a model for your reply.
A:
19h28
